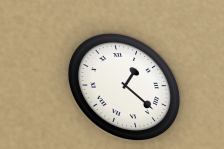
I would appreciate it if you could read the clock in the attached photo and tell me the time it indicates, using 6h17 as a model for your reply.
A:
1h23
